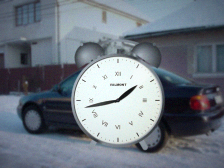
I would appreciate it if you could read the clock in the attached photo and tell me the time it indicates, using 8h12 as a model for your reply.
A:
1h43
